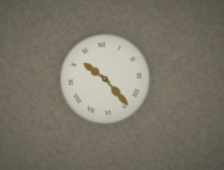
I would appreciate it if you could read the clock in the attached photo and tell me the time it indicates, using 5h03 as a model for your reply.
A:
10h24
